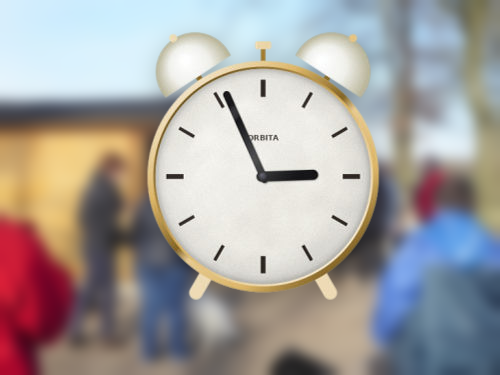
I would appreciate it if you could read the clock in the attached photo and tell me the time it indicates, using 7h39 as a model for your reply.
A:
2h56
